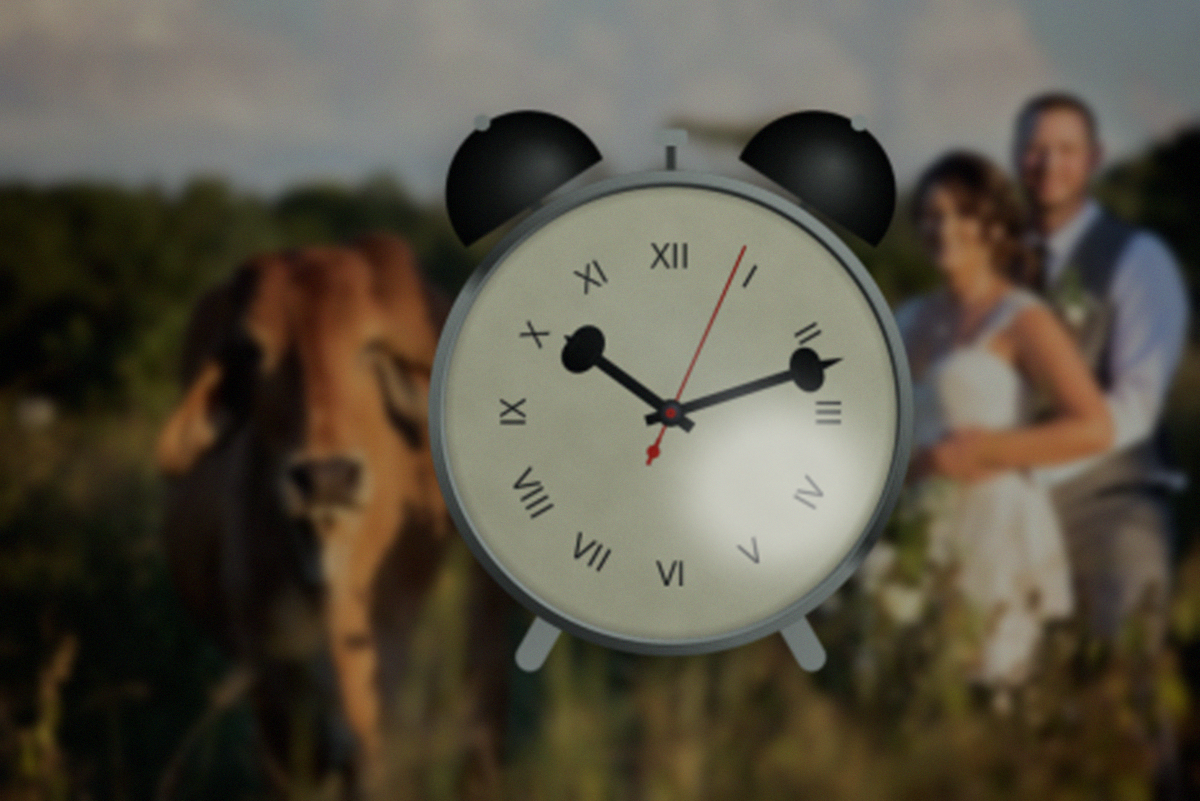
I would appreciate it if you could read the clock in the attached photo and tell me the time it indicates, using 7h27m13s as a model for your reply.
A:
10h12m04s
